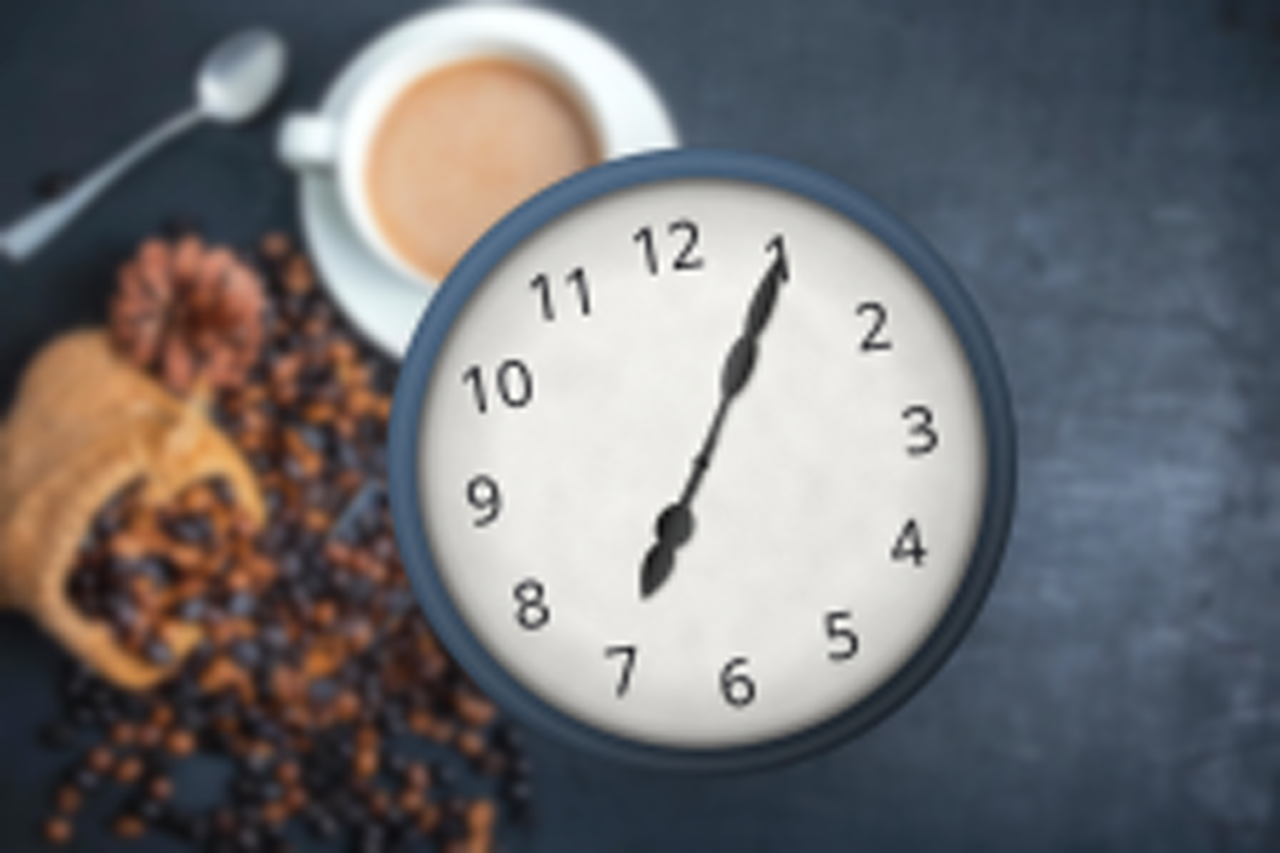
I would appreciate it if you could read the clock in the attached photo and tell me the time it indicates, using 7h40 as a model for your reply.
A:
7h05
